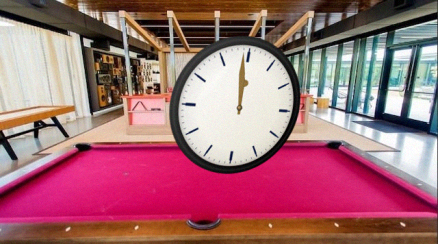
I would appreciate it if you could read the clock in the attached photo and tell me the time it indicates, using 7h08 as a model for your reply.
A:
11h59
